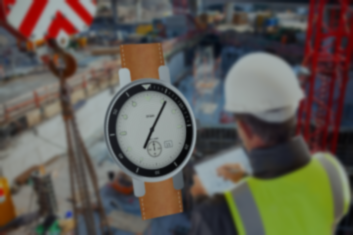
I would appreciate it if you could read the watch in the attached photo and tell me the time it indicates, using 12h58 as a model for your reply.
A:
7h06
